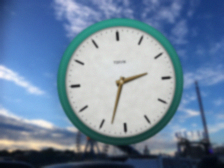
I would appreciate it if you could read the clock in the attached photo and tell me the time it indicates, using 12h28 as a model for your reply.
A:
2h33
